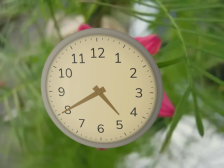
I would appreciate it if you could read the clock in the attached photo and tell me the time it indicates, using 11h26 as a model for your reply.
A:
4h40
